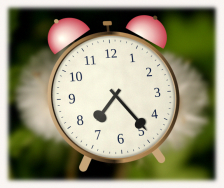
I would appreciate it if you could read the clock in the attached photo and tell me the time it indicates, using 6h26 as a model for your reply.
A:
7h24
